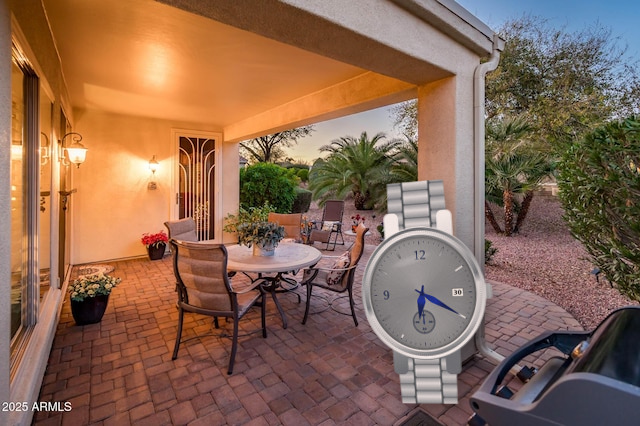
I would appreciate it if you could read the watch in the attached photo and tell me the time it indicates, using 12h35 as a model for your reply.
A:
6h20
